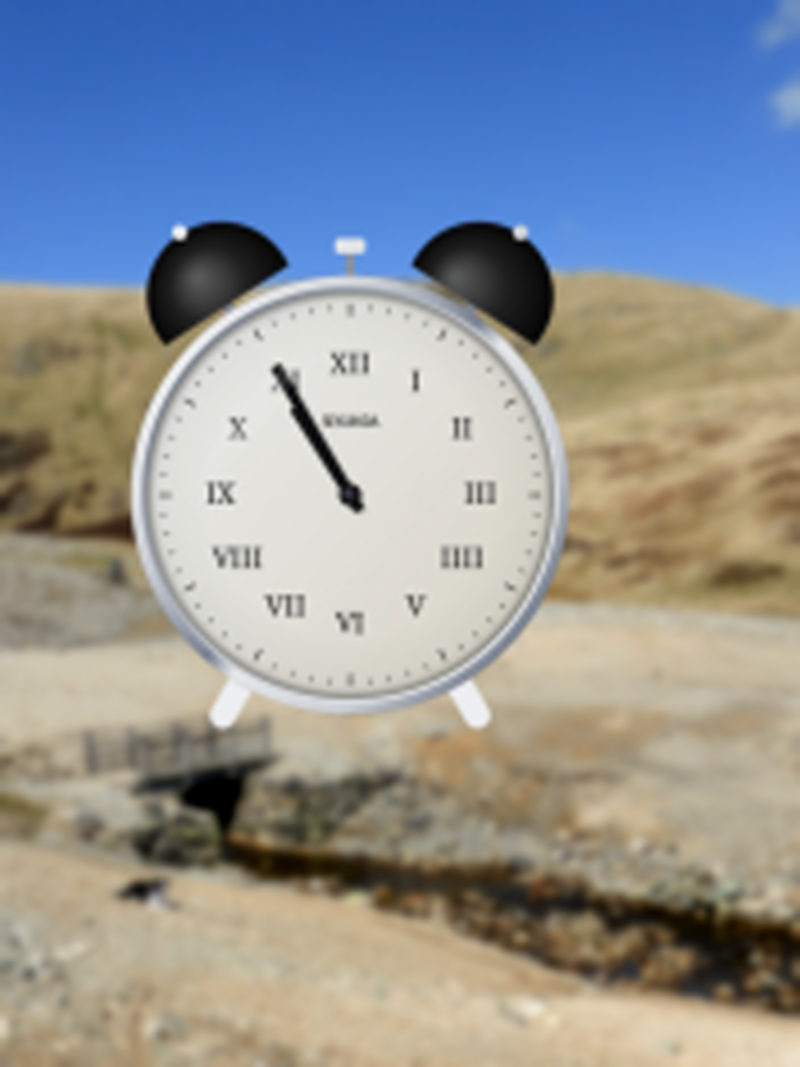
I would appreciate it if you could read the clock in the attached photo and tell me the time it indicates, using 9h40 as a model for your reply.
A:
10h55
